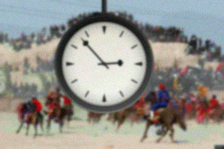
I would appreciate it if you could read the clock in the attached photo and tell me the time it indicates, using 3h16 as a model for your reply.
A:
2h53
